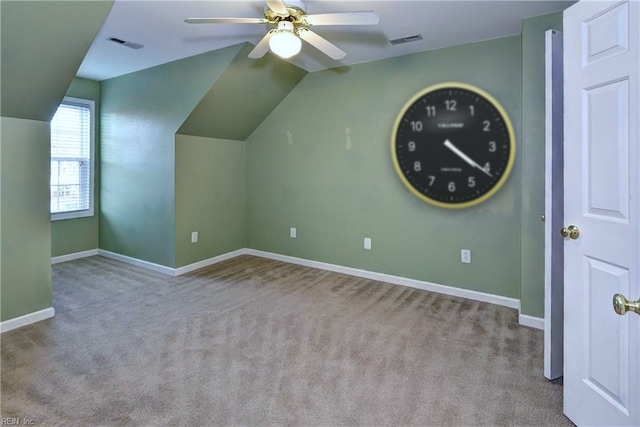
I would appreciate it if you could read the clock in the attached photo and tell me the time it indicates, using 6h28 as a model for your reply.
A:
4h21
